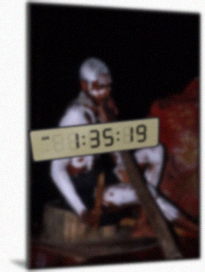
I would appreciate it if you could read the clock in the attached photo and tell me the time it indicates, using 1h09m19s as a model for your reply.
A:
1h35m19s
